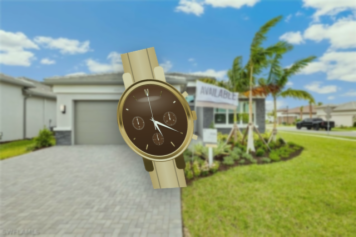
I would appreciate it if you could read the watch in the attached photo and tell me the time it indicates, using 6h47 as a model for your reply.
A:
5h20
